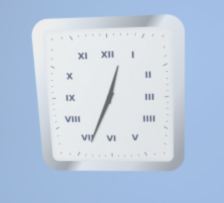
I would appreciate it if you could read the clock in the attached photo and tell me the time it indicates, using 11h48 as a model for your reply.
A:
12h34
